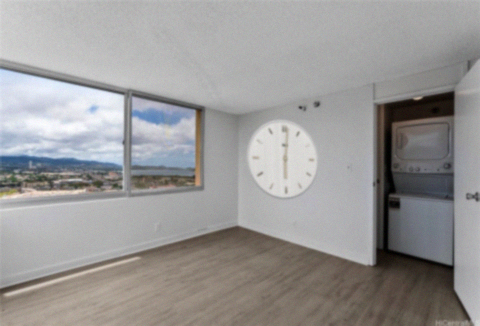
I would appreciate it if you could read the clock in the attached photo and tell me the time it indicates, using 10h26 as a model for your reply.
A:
6h01
